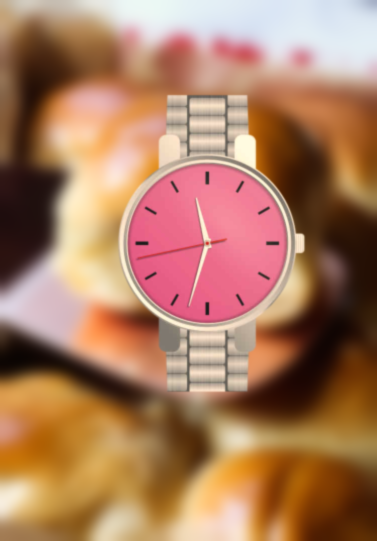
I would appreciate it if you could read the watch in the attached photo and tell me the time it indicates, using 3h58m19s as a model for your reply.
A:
11h32m43s
